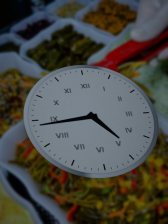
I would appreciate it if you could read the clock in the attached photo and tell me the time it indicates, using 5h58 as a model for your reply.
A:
4h44
